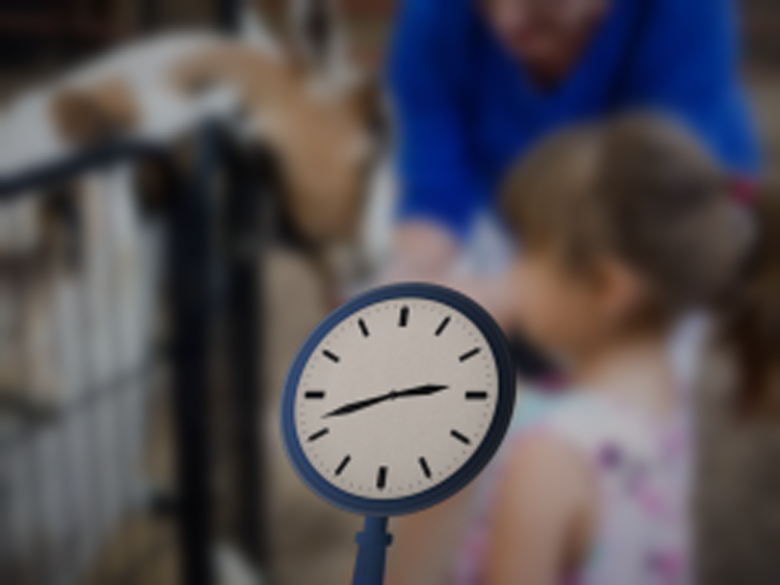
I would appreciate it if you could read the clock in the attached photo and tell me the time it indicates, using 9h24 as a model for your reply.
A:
2h42
